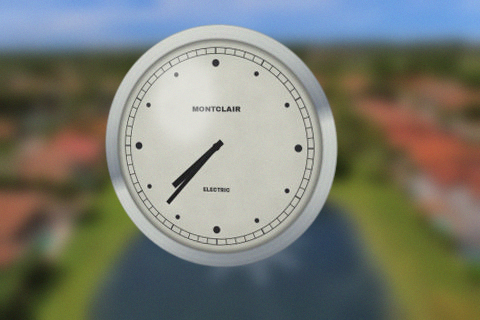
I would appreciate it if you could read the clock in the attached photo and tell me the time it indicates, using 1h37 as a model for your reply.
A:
7h37
